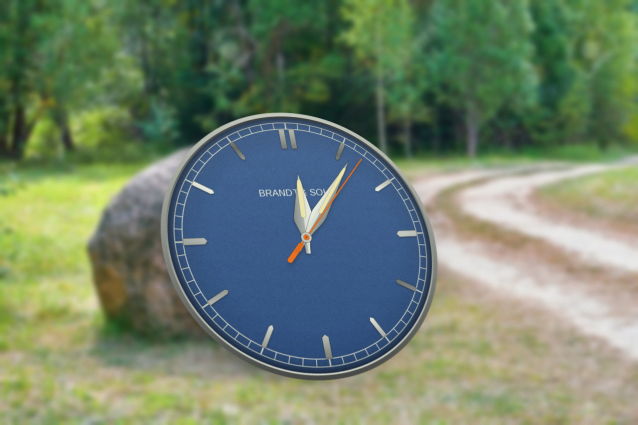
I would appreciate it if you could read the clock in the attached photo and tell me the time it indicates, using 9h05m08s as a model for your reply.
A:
12h06m07s
